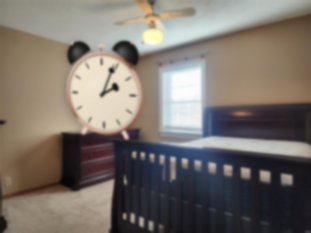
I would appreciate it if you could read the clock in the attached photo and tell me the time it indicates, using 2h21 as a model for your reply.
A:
2h04
